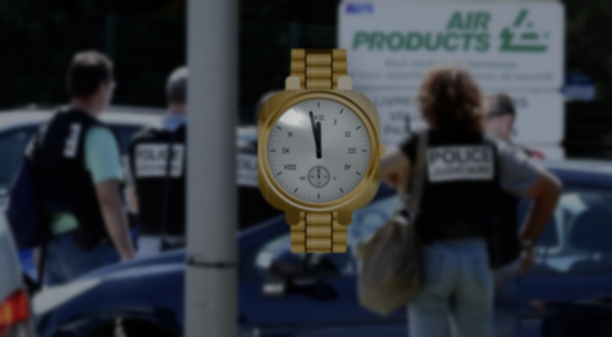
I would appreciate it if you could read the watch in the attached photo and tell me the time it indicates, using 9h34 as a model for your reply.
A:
11h58
